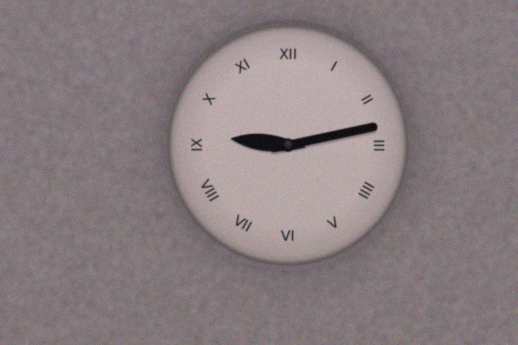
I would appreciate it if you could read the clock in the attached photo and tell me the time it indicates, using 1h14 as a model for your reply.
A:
9h13
